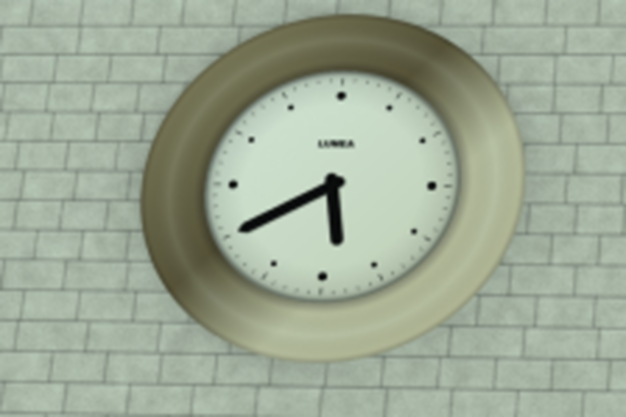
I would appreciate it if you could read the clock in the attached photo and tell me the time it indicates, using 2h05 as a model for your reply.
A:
5h40
